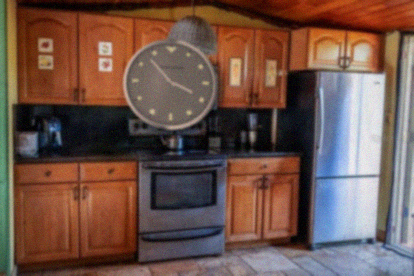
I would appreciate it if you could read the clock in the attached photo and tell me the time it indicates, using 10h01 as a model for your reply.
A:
3h53
